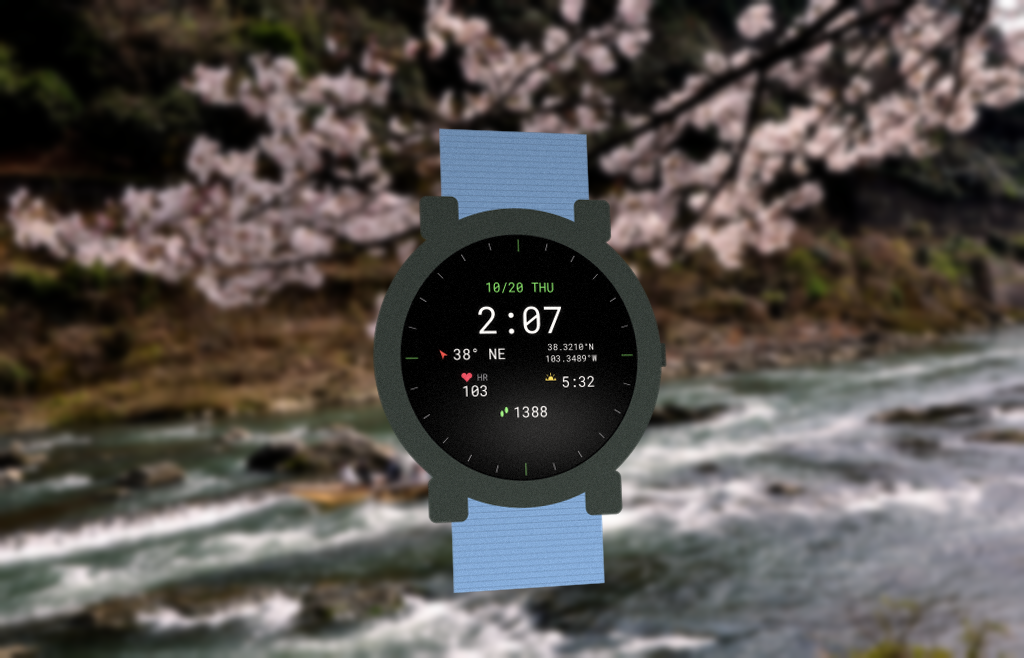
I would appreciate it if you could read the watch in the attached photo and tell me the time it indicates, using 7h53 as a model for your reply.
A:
2h07
